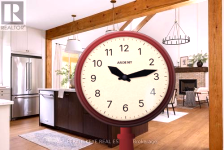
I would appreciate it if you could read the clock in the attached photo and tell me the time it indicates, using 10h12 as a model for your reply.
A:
10h13
